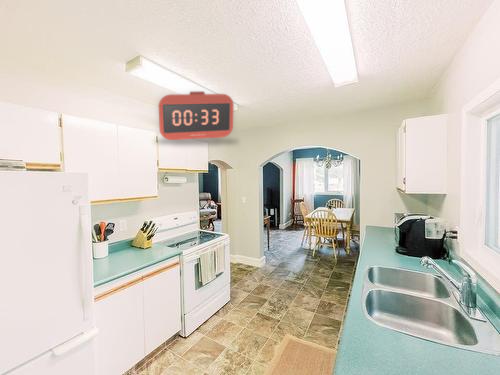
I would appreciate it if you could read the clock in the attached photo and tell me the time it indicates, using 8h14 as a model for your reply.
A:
0h33
